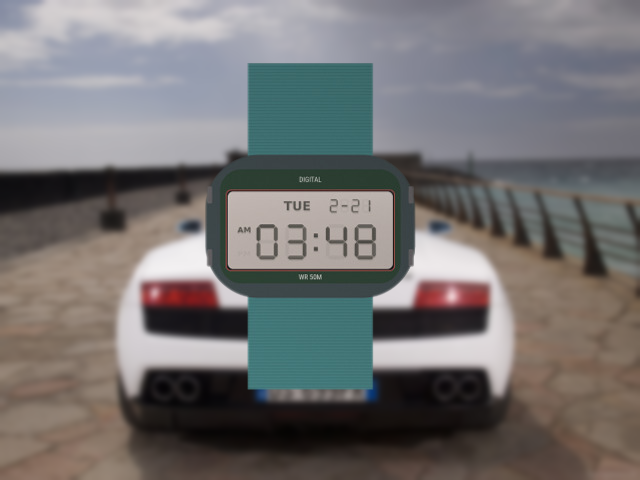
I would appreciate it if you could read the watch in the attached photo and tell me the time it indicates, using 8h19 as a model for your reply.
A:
3h48
